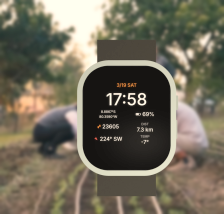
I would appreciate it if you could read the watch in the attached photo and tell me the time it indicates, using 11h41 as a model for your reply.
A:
17h58
